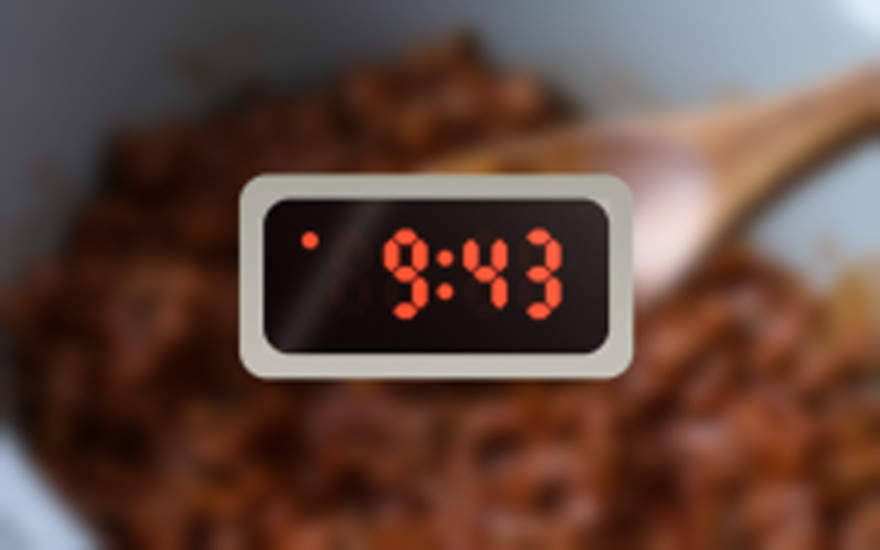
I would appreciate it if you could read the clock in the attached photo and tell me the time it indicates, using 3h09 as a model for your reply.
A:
9h43
